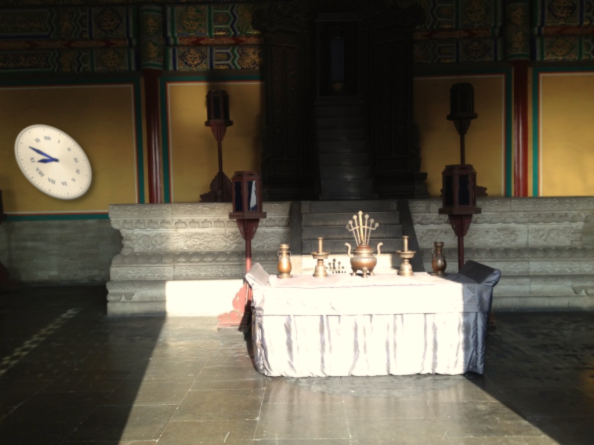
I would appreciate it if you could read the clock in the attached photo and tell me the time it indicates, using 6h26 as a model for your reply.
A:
8h50
